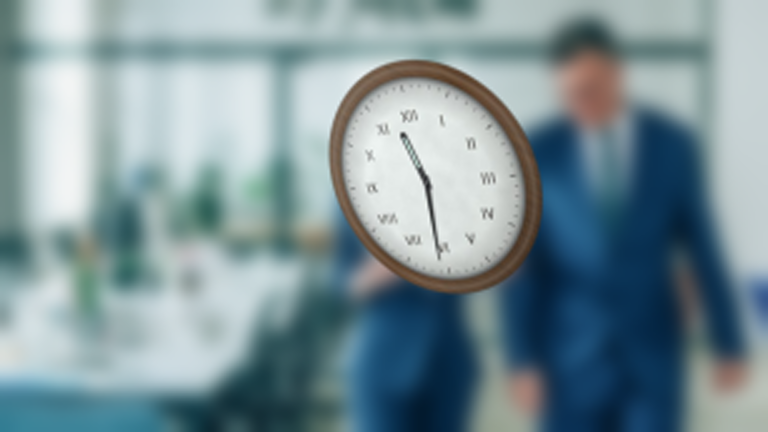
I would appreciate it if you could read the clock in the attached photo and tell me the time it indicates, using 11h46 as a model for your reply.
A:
11h31
